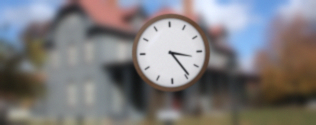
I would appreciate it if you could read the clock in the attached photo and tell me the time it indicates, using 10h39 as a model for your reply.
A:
3h24
